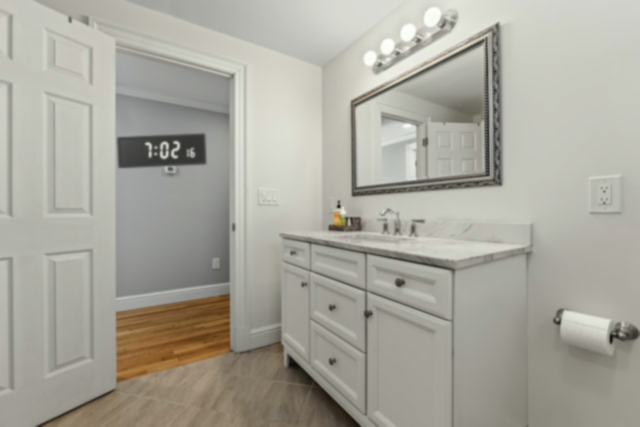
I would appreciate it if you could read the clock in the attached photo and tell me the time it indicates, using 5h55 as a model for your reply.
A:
7h02
